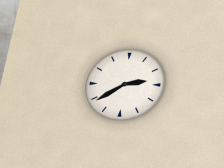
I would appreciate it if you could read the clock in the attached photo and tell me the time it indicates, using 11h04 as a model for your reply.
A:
2h39
